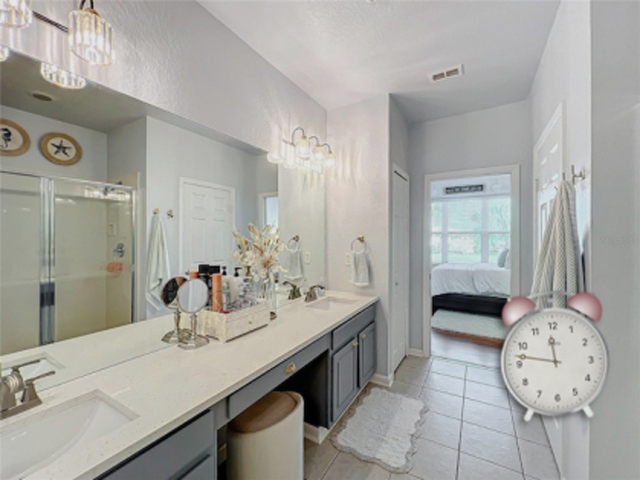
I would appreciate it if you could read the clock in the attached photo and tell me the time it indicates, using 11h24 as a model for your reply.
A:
11h47
